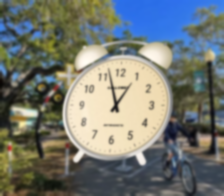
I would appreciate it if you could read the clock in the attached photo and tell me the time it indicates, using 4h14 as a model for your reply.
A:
12h57
